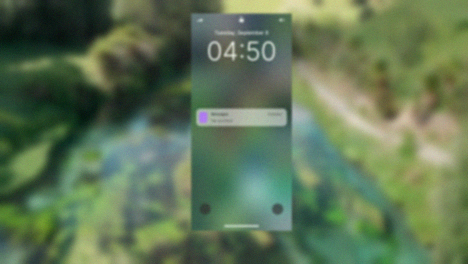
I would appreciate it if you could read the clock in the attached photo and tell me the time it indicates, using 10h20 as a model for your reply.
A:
4h50
